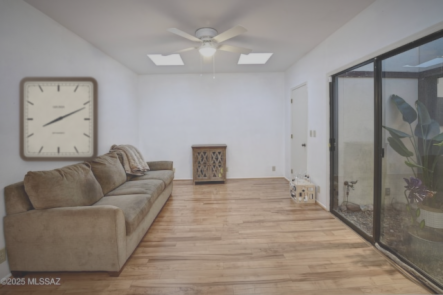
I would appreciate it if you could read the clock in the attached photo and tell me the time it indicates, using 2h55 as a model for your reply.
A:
8h11
